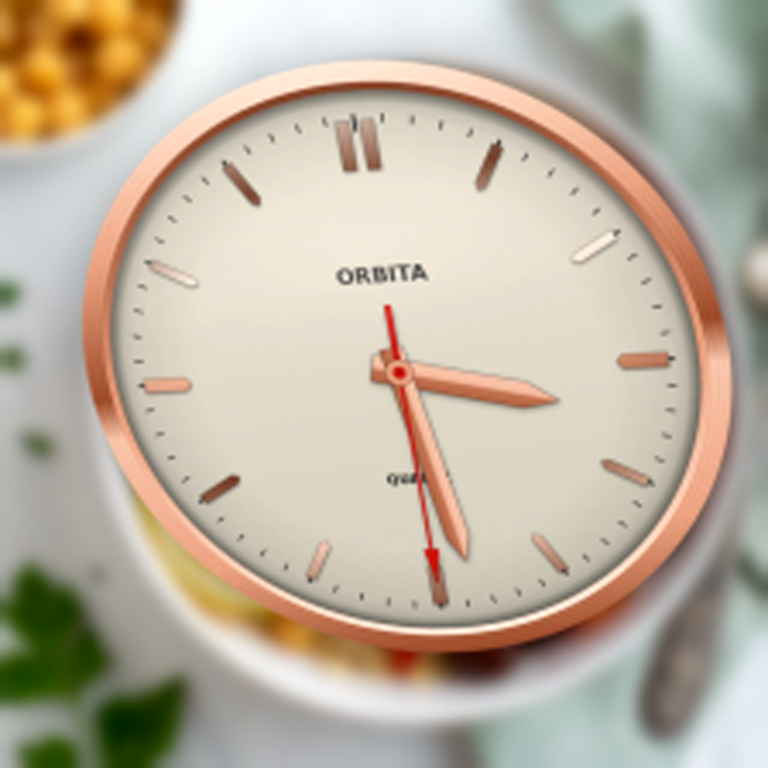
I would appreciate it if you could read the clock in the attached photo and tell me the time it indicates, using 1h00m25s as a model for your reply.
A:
3h28m30s
